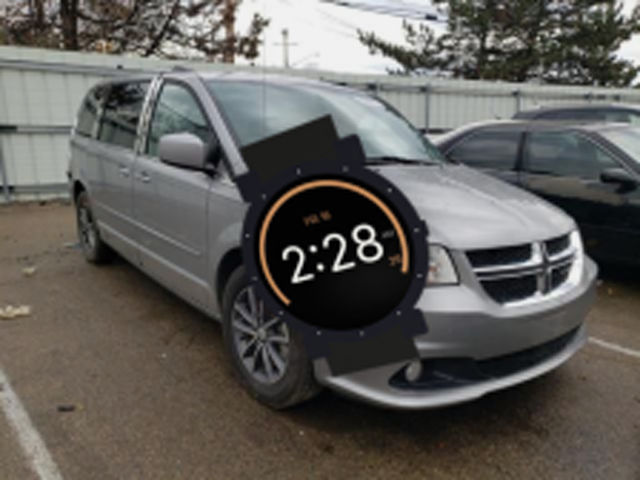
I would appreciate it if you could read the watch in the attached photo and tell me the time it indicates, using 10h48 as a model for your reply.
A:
2h28
